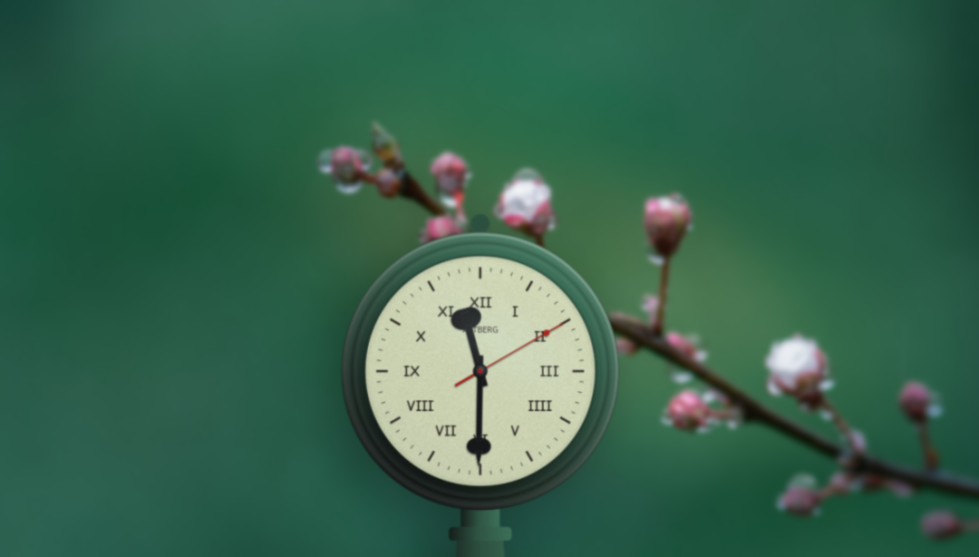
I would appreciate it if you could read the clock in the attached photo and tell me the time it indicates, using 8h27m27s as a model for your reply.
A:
11h30m10s
